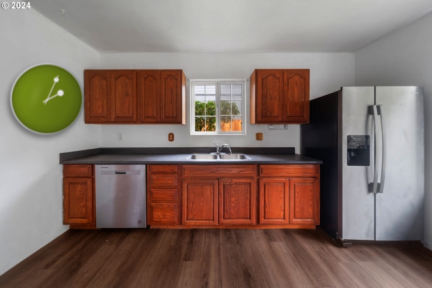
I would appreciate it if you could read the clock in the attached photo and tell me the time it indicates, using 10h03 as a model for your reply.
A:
2h04
